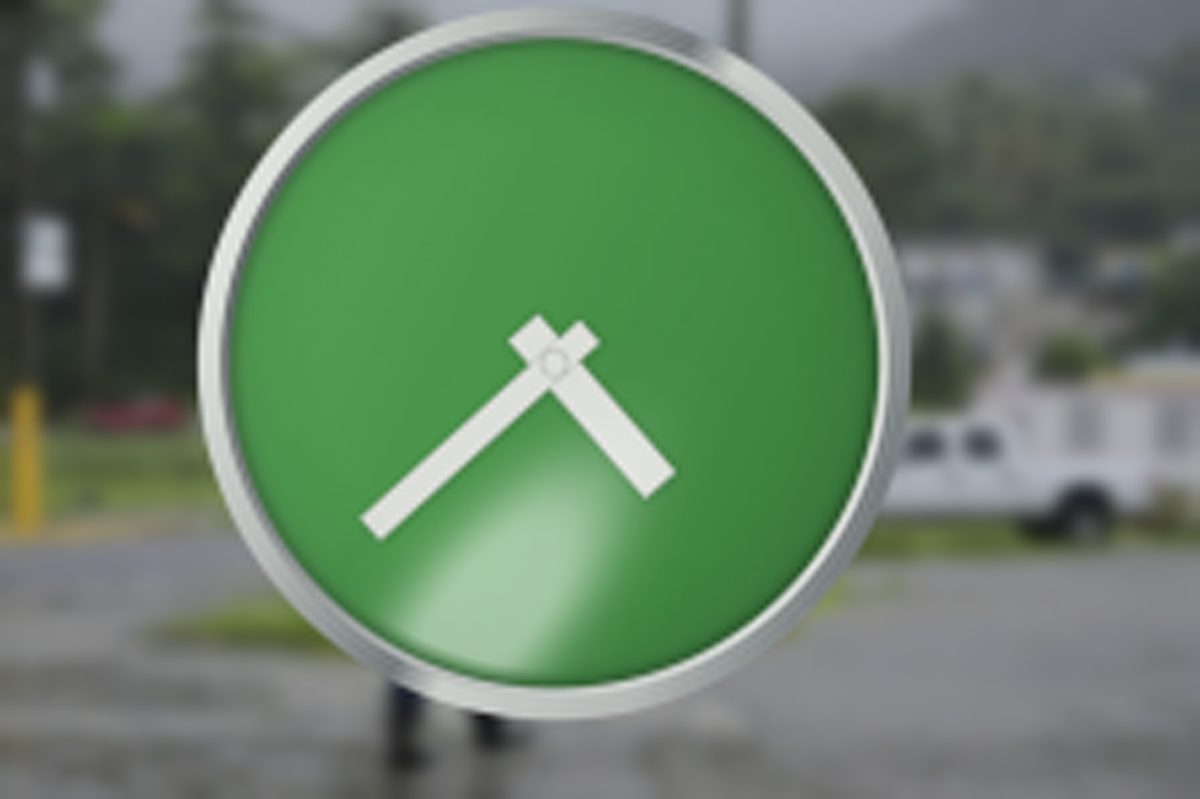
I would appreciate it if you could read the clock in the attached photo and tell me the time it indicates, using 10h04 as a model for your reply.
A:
4h38
